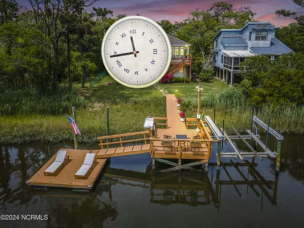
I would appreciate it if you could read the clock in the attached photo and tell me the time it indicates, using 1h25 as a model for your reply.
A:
11h44
